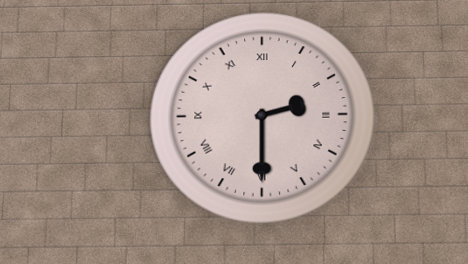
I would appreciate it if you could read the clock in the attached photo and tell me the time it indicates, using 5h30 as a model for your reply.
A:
2h30
